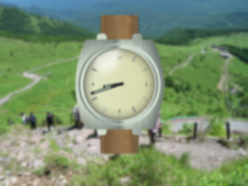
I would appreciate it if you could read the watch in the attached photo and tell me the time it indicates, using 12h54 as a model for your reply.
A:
8h42
